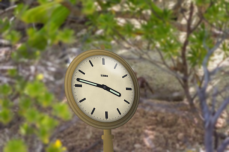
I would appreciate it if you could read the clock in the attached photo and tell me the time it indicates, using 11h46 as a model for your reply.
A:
3h47
